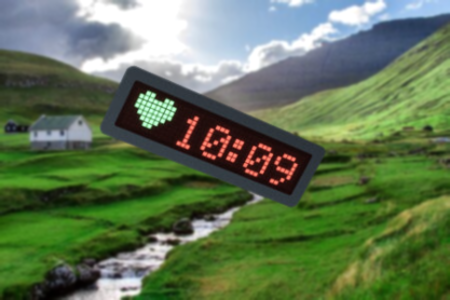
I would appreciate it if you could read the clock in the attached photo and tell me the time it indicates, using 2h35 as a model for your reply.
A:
10h09
